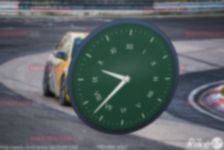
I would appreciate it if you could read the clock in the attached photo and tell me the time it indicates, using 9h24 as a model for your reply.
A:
9h37
